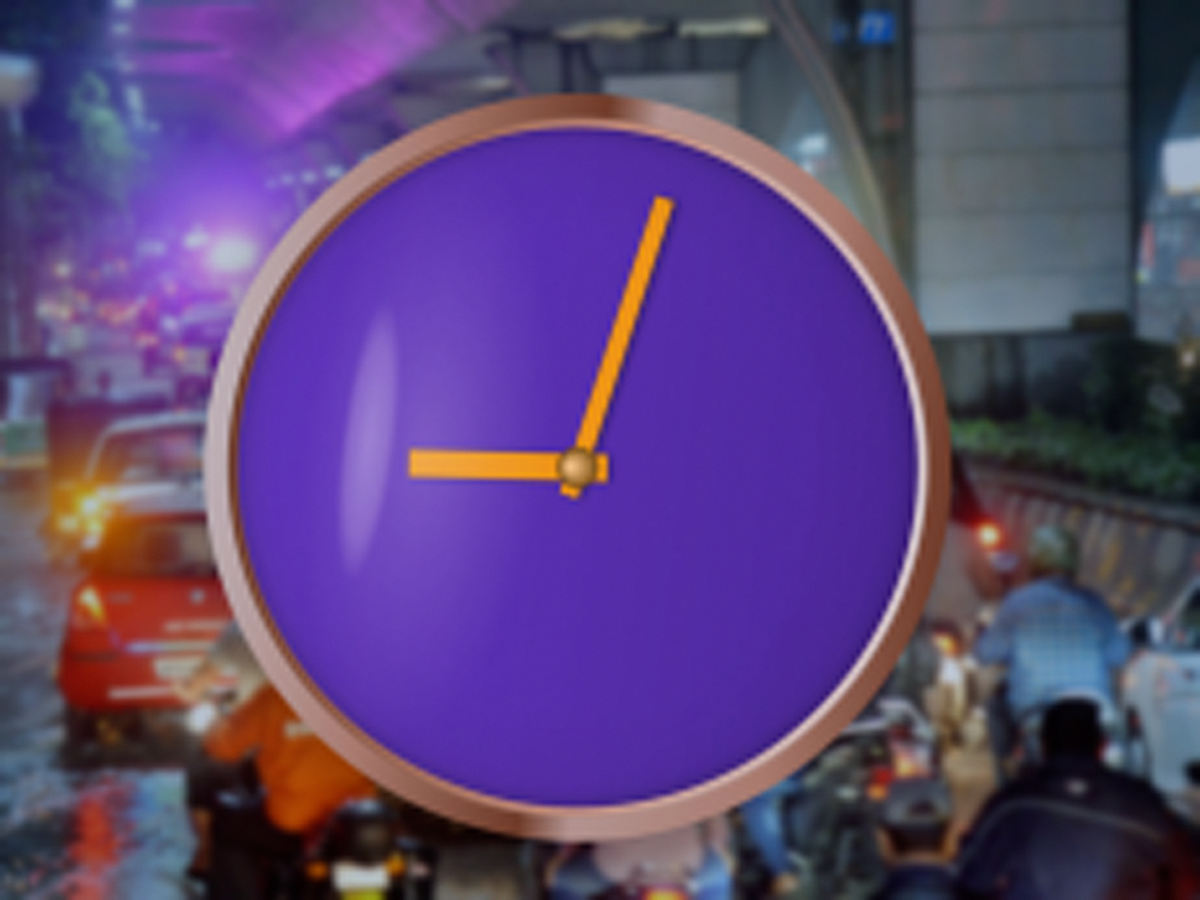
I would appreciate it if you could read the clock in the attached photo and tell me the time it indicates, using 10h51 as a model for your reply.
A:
9h03
